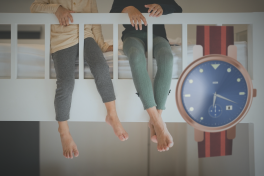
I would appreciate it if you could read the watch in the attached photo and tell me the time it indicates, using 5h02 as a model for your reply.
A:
6h19
